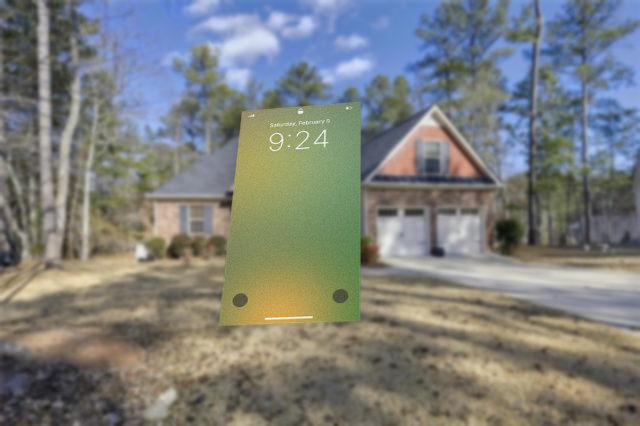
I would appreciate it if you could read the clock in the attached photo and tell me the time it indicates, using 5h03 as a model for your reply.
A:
9h24
